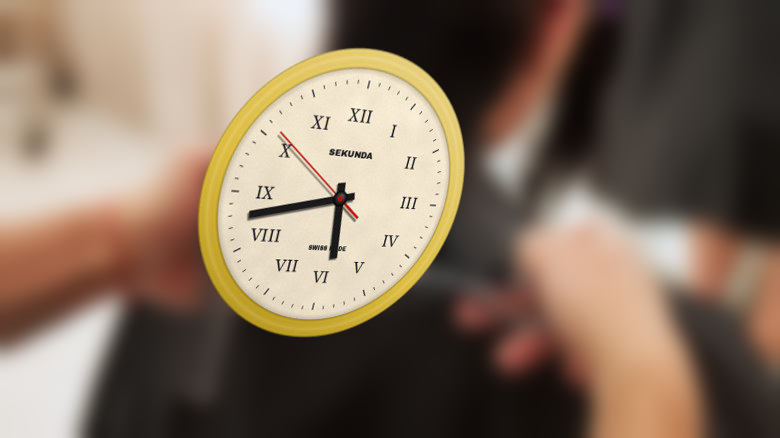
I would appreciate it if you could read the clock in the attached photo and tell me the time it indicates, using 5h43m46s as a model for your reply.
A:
5h42m51s
